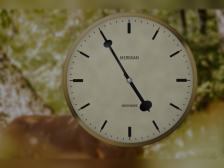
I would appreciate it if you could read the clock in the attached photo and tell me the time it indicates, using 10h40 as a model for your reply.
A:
4h55
